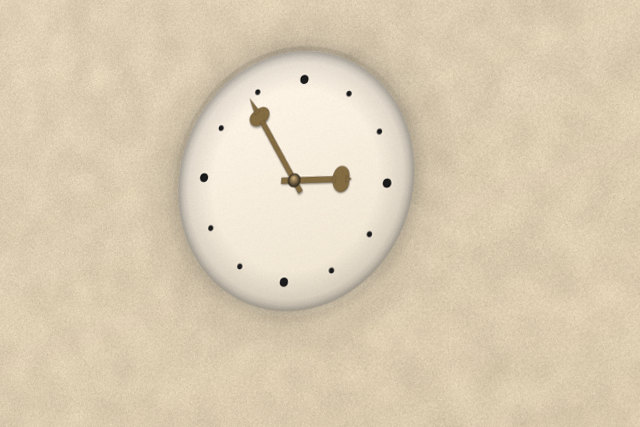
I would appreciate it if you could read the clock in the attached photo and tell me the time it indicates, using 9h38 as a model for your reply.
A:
2h54
